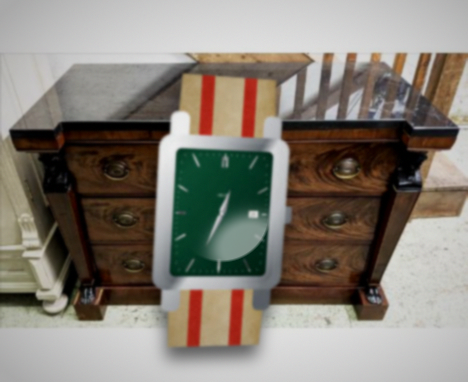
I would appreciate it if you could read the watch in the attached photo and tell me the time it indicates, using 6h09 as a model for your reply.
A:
12h34
